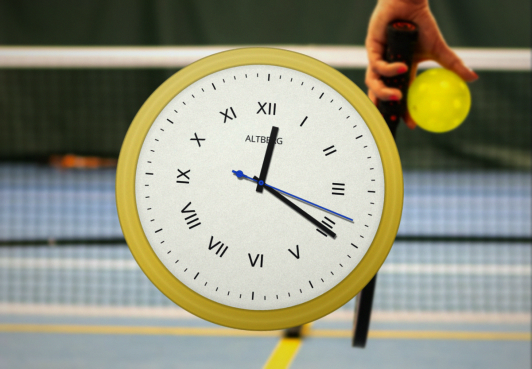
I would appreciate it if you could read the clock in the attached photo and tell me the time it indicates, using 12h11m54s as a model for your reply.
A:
12h20m18s
